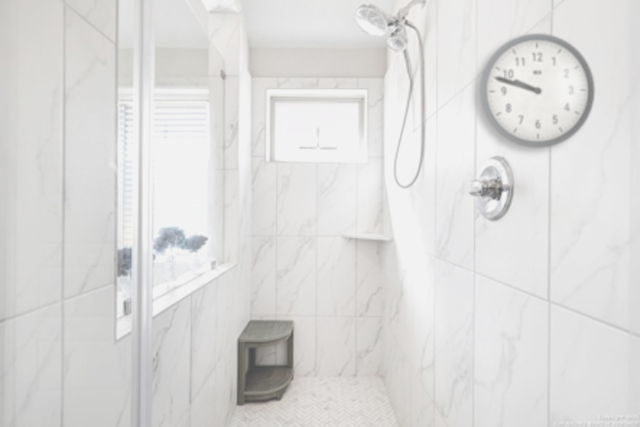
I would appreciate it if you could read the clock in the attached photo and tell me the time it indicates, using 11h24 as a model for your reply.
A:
9h48
